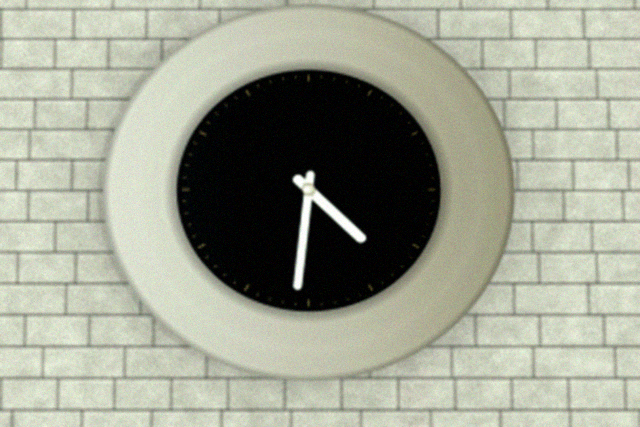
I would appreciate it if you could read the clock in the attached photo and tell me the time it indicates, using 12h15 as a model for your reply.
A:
4h31
